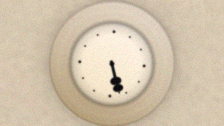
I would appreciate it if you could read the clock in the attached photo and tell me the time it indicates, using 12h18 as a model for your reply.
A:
5h27
